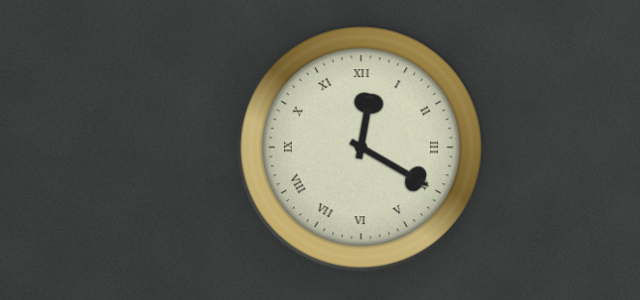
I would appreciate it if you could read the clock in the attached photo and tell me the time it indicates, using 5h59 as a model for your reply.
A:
12h20
